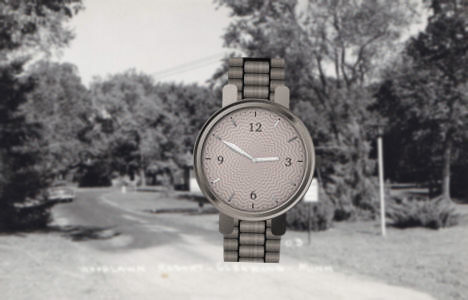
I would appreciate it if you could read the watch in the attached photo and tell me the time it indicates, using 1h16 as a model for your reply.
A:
2h50
